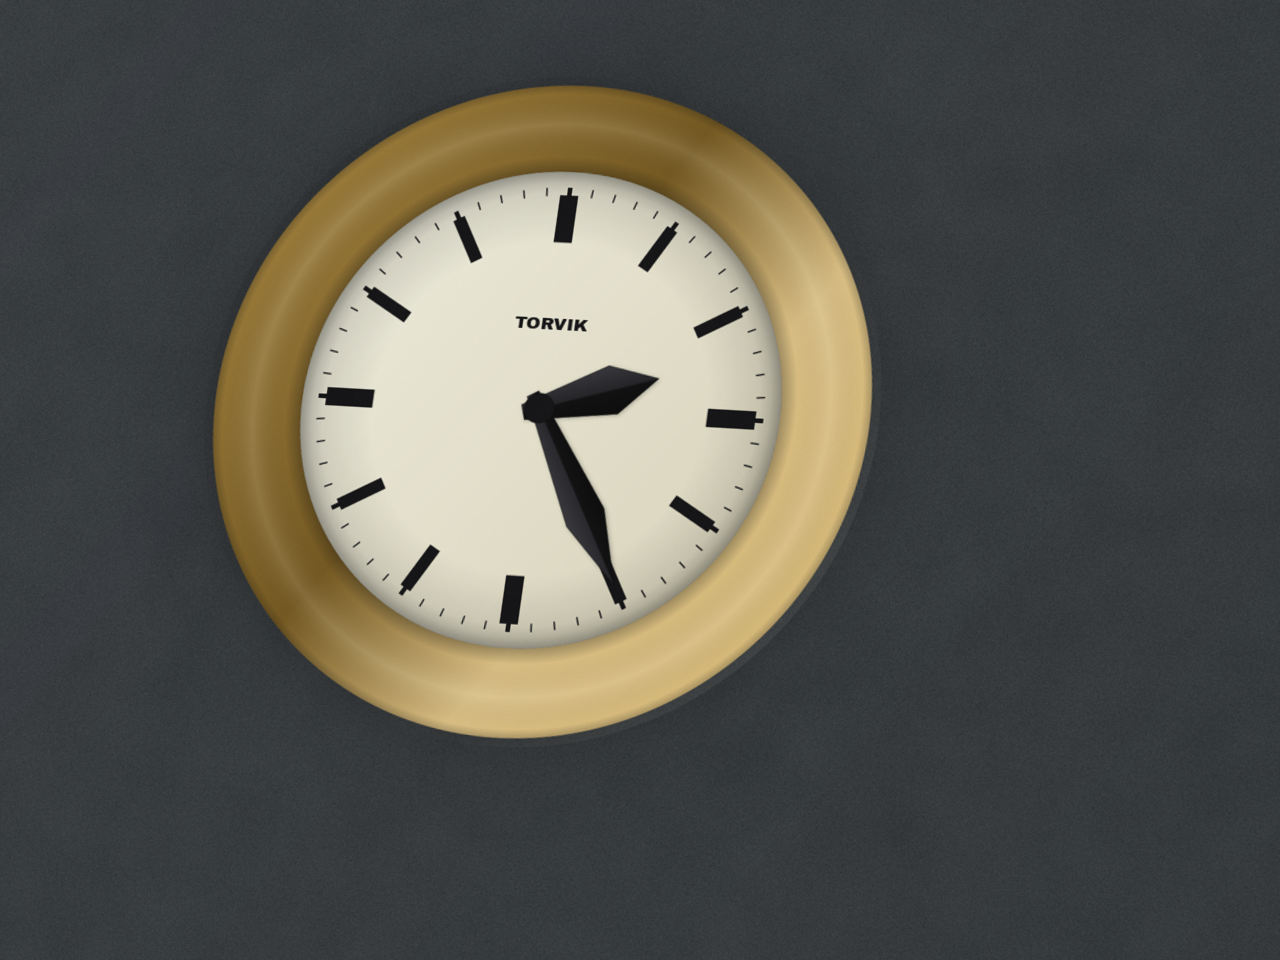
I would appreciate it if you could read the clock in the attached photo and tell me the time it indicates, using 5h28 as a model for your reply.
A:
2h25
